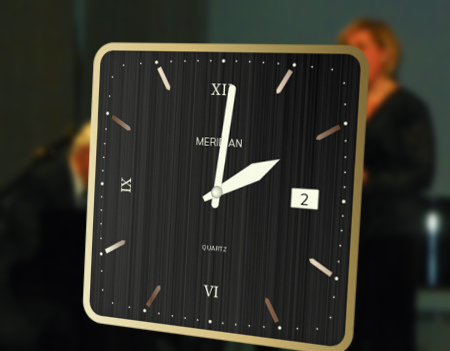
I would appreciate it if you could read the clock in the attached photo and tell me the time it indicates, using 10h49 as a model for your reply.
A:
2h01
